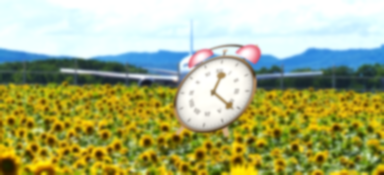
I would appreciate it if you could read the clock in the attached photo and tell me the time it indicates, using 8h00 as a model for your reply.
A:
12h21
